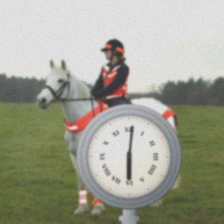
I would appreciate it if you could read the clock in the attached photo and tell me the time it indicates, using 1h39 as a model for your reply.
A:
6h01
